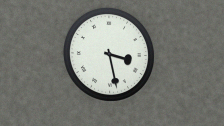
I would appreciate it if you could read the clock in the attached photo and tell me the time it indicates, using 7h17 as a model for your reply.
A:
3h28
